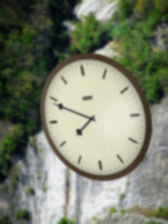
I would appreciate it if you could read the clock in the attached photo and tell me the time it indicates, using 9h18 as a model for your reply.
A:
7h49
